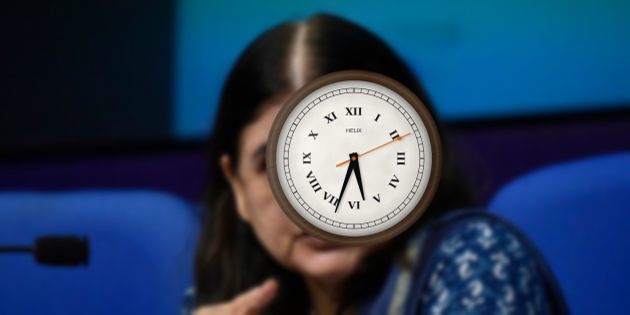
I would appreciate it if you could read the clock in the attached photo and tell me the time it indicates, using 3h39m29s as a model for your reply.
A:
5h33m11s
